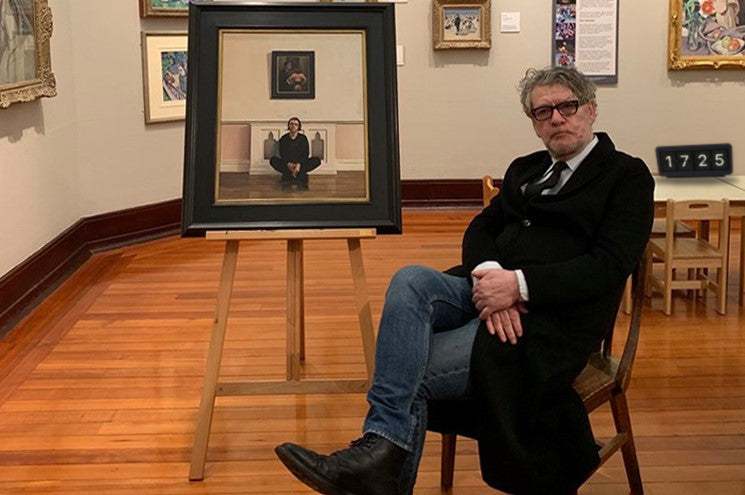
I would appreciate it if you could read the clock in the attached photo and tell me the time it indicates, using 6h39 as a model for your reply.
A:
17h25
